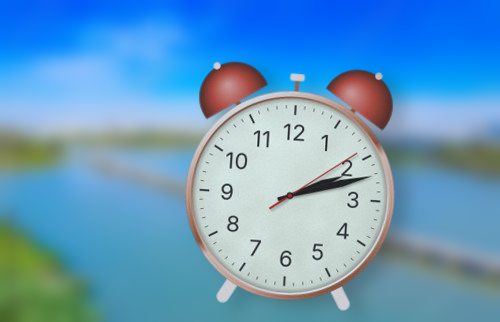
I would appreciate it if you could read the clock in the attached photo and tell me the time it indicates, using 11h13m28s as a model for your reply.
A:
2h12m09s
